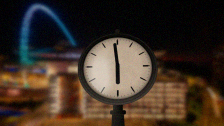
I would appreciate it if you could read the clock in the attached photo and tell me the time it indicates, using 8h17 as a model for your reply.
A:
5h59
